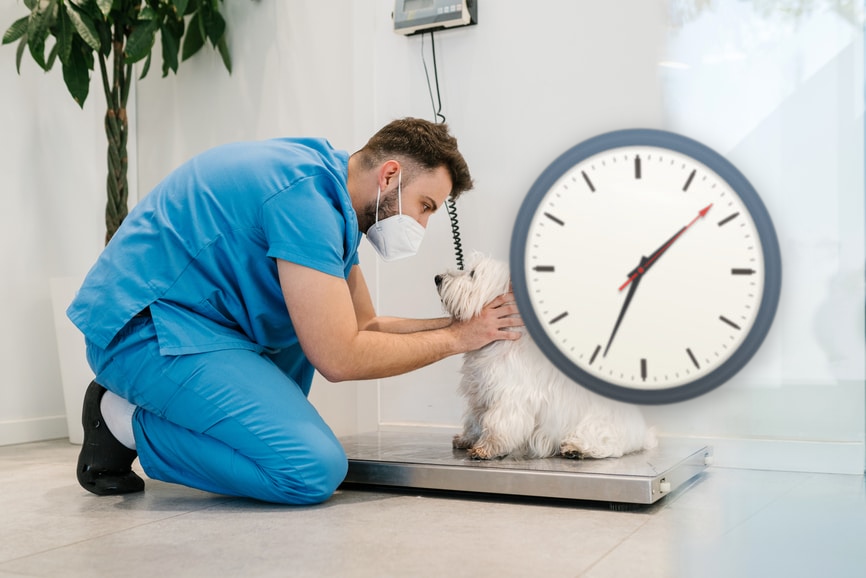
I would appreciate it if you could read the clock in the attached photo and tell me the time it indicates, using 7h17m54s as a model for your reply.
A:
1h34m08s
